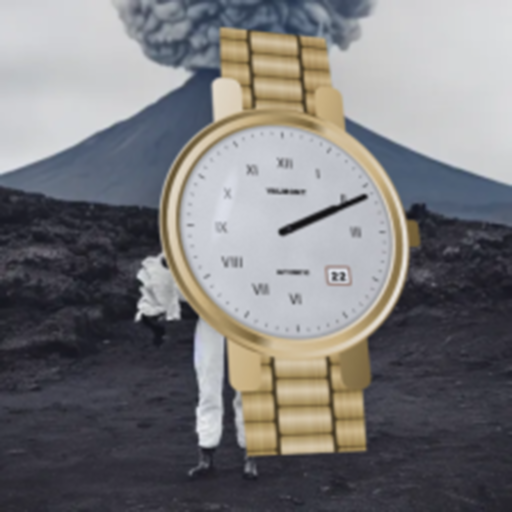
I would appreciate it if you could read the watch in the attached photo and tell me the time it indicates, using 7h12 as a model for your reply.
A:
2h11
